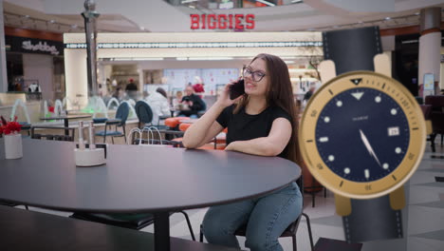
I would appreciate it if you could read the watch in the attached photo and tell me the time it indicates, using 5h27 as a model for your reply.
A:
5h26
